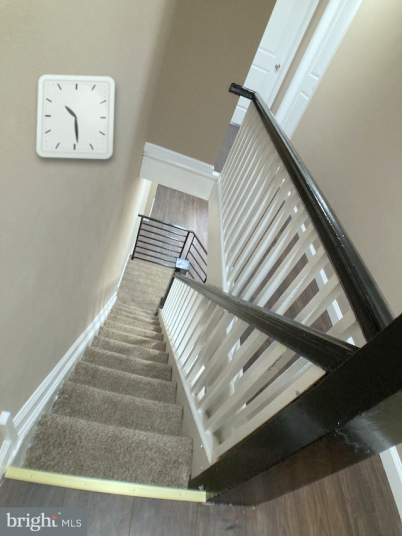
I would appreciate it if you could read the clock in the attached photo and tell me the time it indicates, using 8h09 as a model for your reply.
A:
10h29
